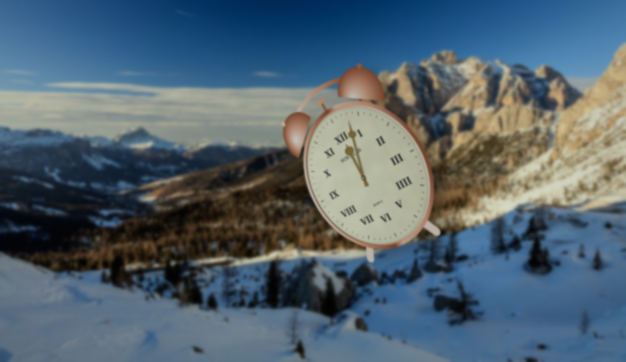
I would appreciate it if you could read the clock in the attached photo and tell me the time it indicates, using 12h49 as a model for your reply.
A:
12h03
